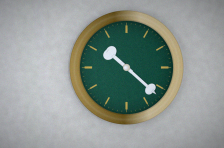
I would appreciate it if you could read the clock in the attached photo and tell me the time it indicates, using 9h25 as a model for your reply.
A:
10h22
